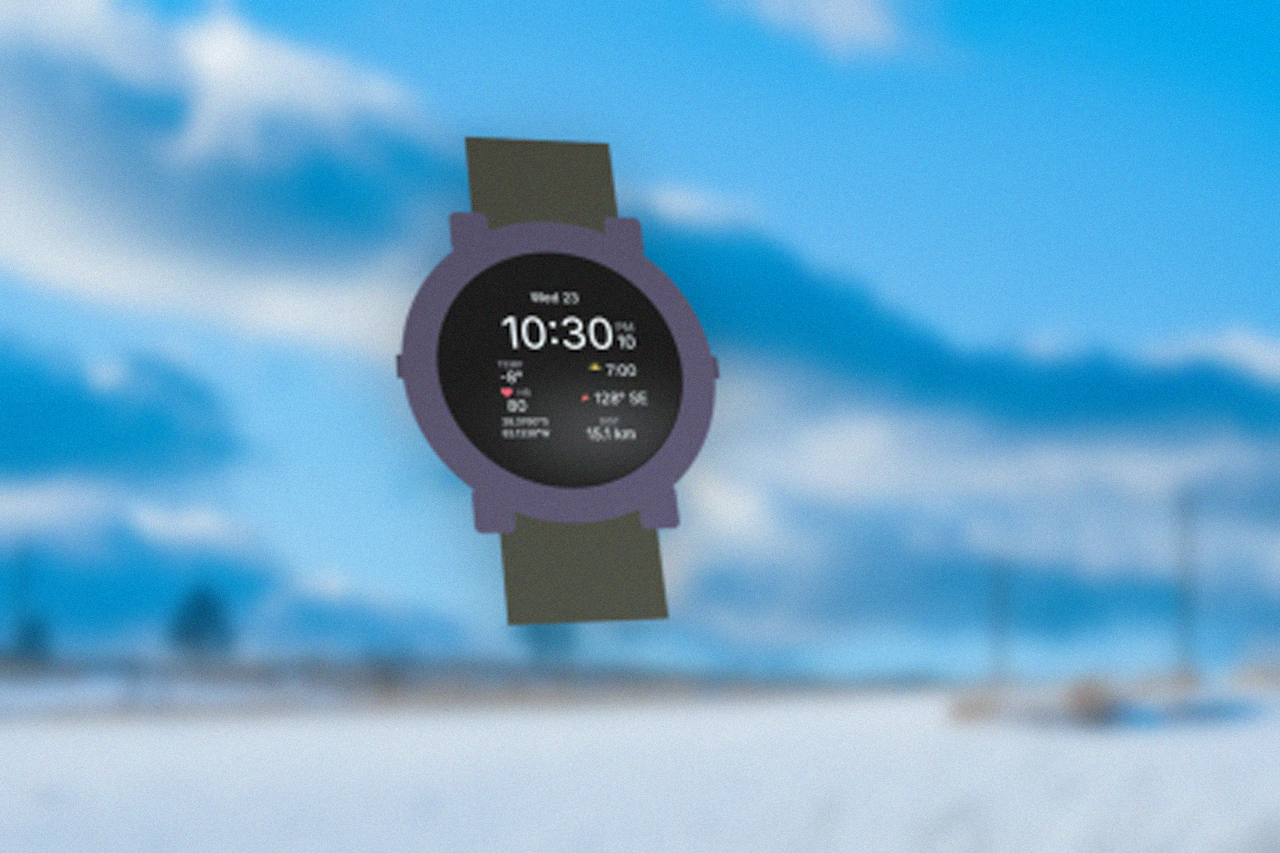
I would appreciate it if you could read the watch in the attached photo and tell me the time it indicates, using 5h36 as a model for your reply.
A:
10h30
